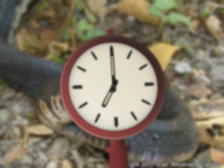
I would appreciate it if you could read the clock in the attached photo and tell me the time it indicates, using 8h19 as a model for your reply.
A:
7h00
